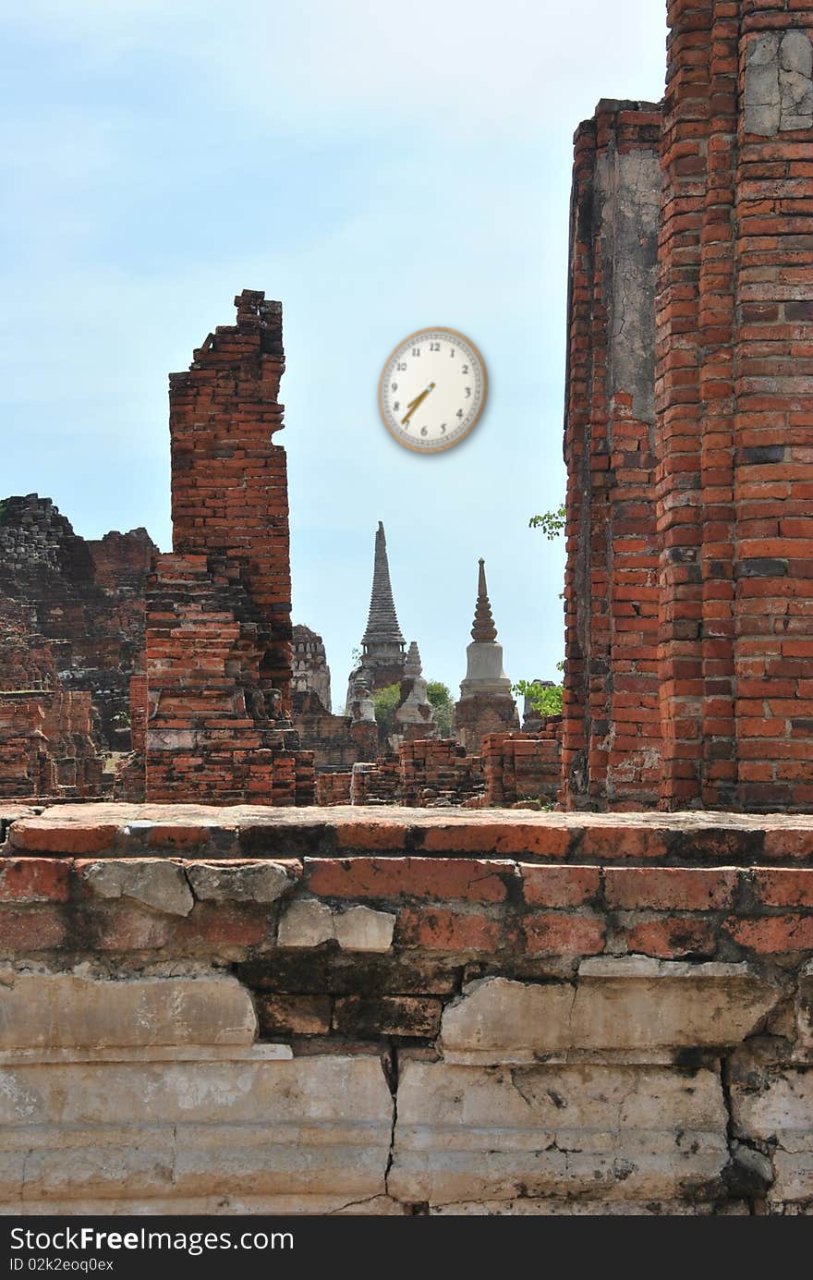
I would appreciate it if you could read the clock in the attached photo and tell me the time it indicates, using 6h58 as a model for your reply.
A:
7h36
